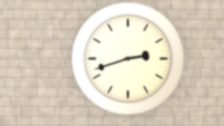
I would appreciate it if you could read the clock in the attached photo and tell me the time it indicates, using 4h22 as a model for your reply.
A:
2h42
